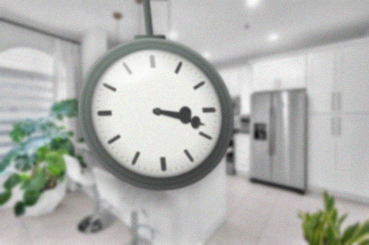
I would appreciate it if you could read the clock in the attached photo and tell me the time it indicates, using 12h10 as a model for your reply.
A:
3h18
